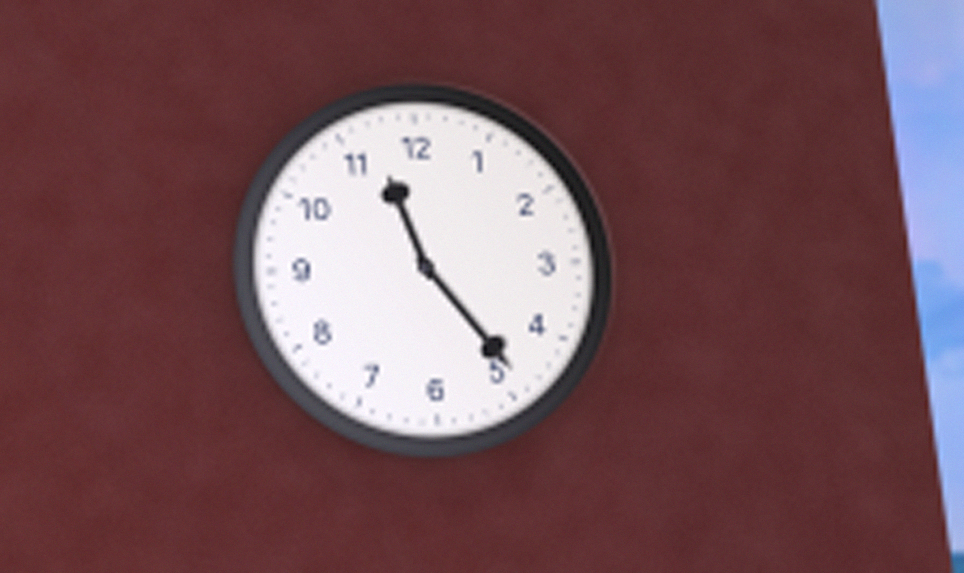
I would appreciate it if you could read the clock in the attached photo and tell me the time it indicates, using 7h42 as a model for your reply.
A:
11h24
